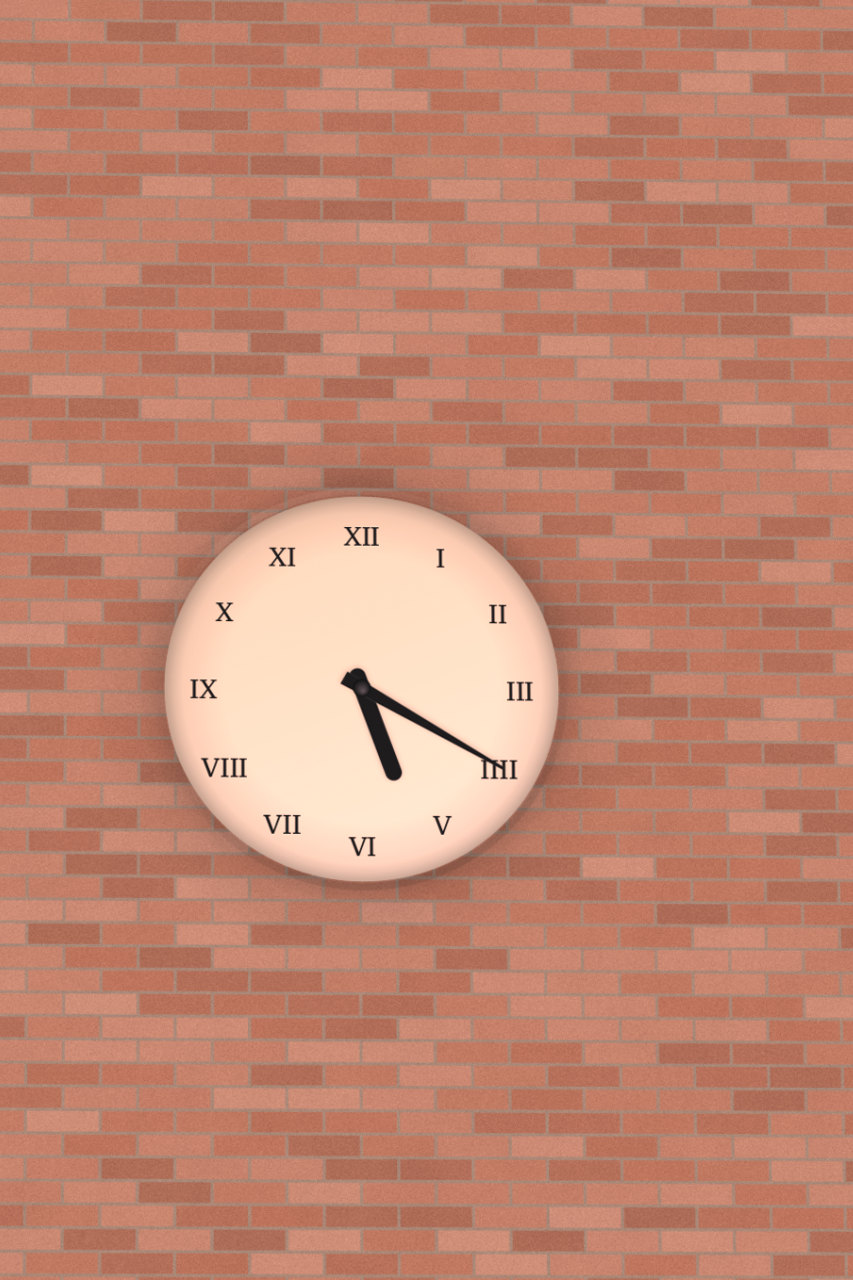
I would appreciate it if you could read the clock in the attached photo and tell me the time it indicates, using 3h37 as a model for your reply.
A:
5h20
